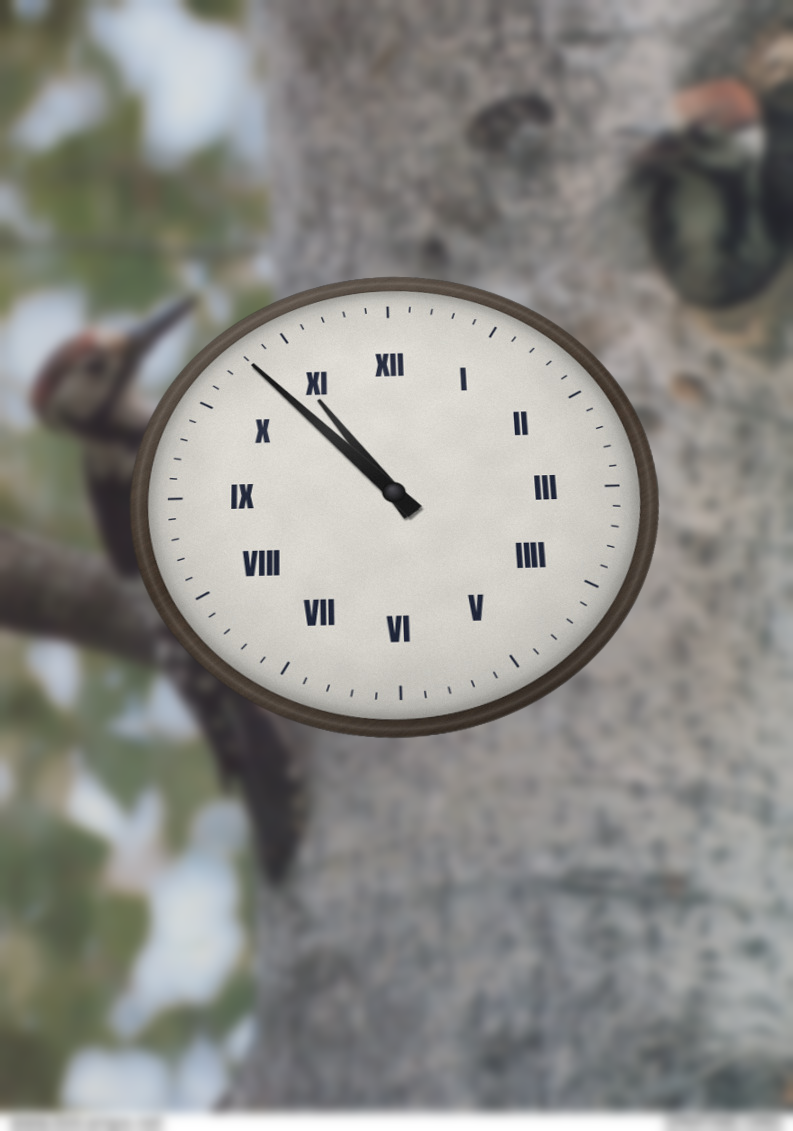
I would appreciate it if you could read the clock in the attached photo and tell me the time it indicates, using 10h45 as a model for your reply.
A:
10h53
